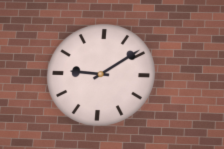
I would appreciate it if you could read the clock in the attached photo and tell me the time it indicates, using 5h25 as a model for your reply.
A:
9h09
